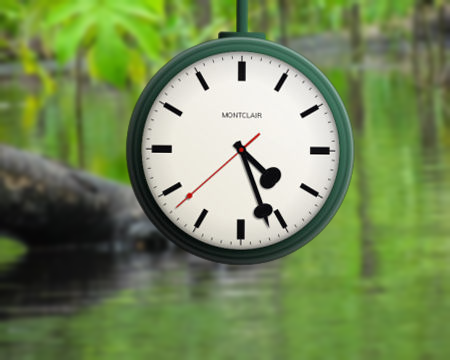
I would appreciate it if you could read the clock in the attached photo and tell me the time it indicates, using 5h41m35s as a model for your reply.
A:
4h26m38s
